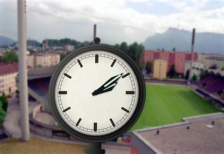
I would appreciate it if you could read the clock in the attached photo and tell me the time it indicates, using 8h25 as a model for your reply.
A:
2h09
